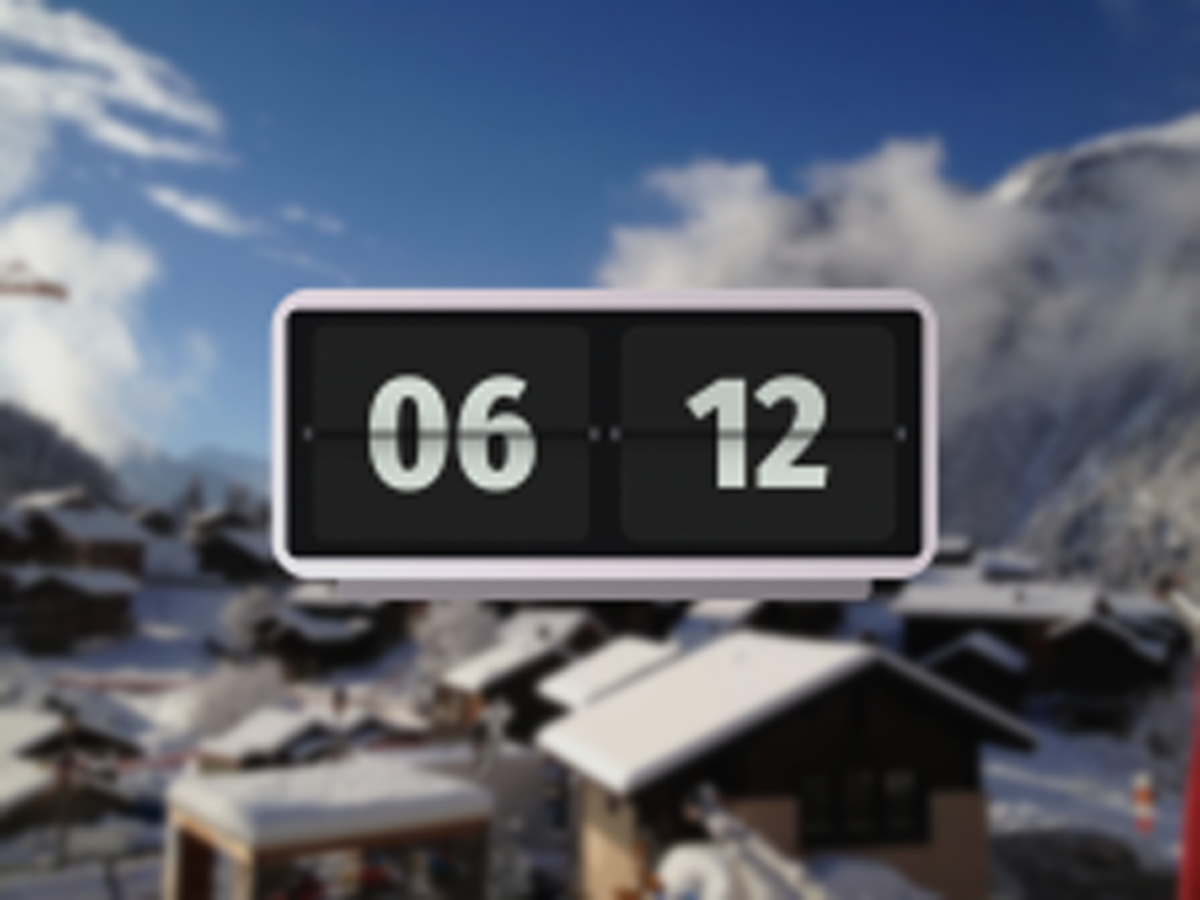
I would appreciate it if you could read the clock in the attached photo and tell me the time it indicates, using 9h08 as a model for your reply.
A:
6h12
